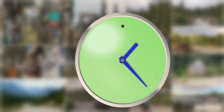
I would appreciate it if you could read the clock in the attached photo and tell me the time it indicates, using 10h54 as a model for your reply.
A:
1h23
